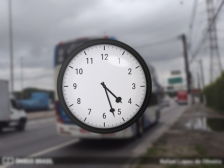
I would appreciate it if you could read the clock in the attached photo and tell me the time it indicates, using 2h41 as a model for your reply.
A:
4h27
